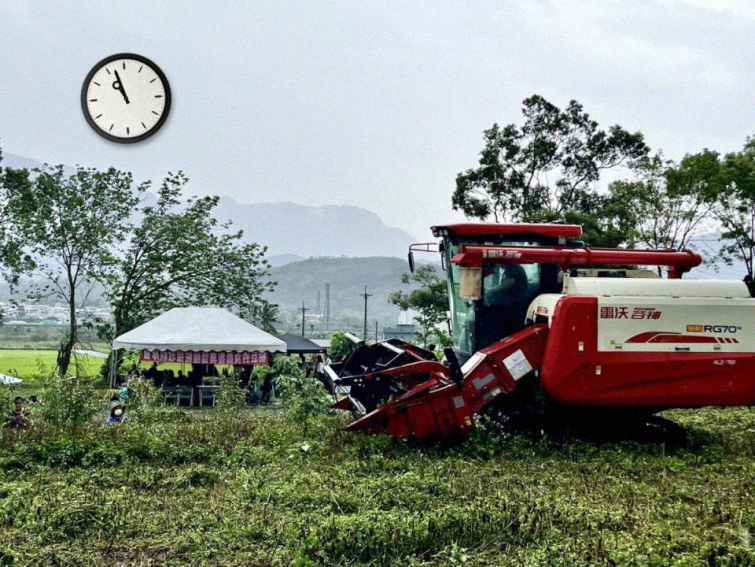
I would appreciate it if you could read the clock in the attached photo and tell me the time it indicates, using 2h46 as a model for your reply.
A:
10h57
